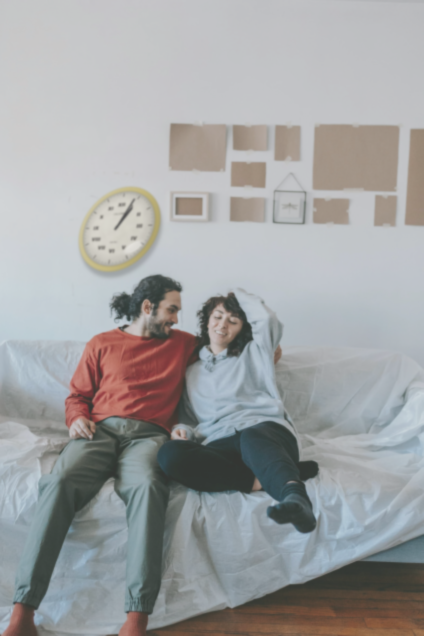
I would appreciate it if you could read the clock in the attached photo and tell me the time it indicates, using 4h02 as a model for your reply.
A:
1h04
